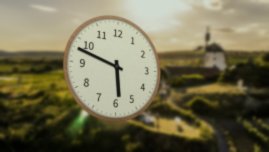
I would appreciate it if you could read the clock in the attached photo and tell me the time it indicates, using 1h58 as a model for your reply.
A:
5h48
